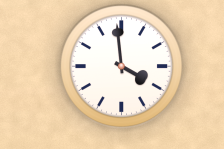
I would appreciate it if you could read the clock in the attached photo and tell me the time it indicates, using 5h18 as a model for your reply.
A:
3h59
